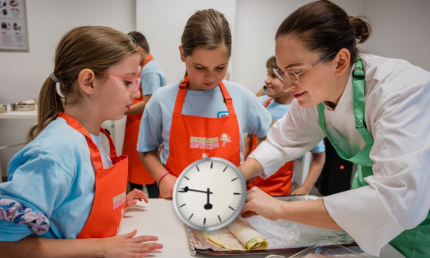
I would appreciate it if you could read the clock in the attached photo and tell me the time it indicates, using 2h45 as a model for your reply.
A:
5h46
